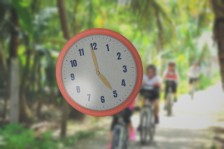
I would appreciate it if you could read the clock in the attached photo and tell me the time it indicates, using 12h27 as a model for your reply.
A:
4h59
